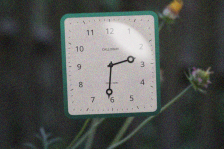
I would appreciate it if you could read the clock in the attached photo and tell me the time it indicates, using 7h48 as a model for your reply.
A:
2h31
